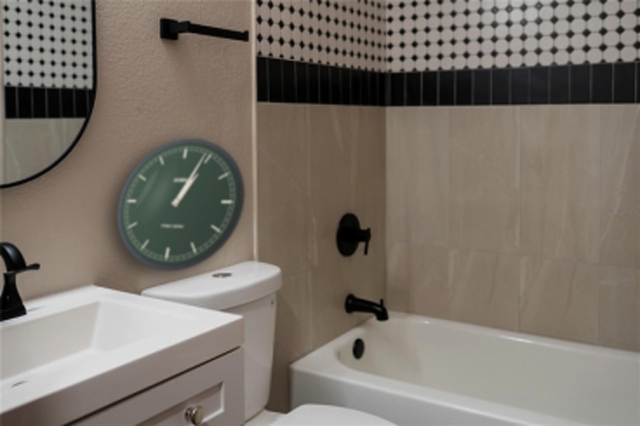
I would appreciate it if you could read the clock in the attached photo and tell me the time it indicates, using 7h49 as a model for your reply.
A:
1h04
